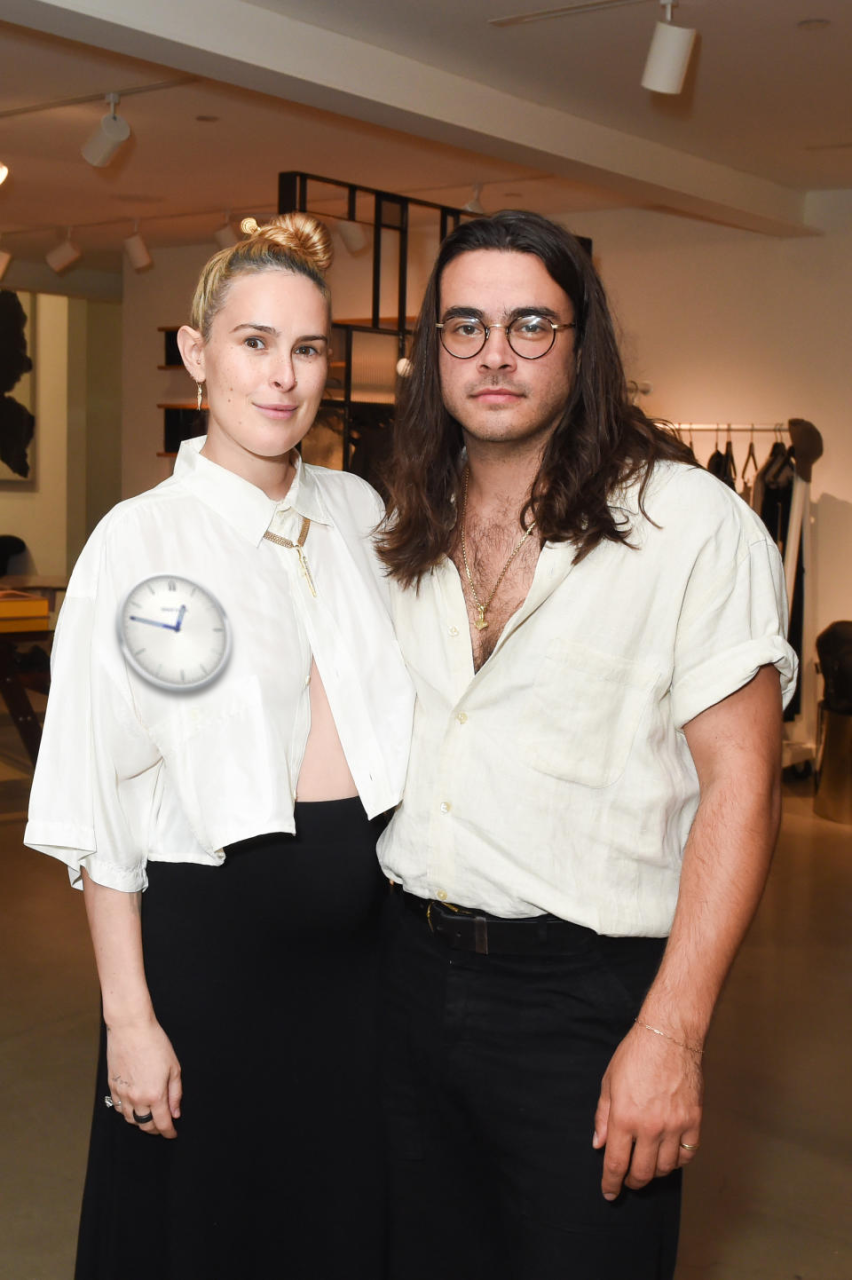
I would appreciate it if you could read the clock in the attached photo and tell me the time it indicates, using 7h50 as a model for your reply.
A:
12h47
